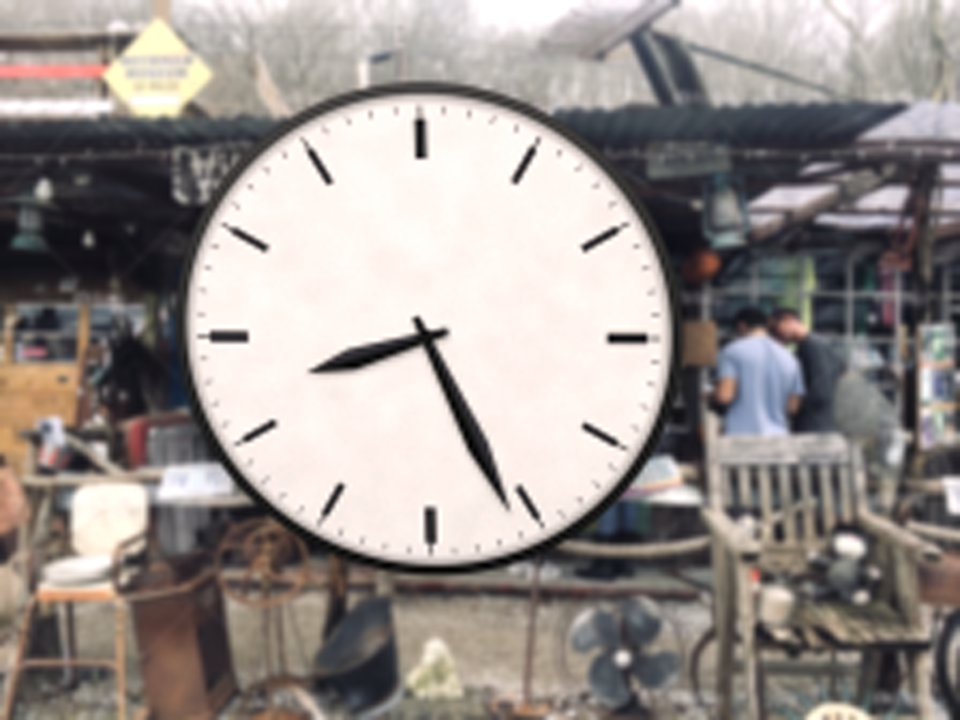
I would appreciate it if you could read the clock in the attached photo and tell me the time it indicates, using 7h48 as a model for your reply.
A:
8h26
